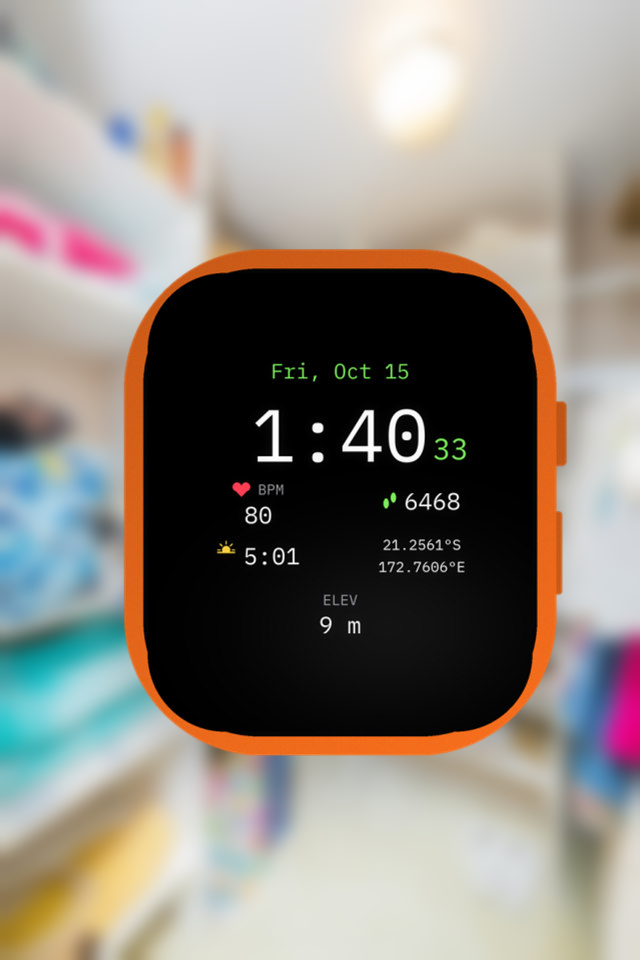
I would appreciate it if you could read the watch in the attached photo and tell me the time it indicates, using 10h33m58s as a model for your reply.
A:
1h40m33s
